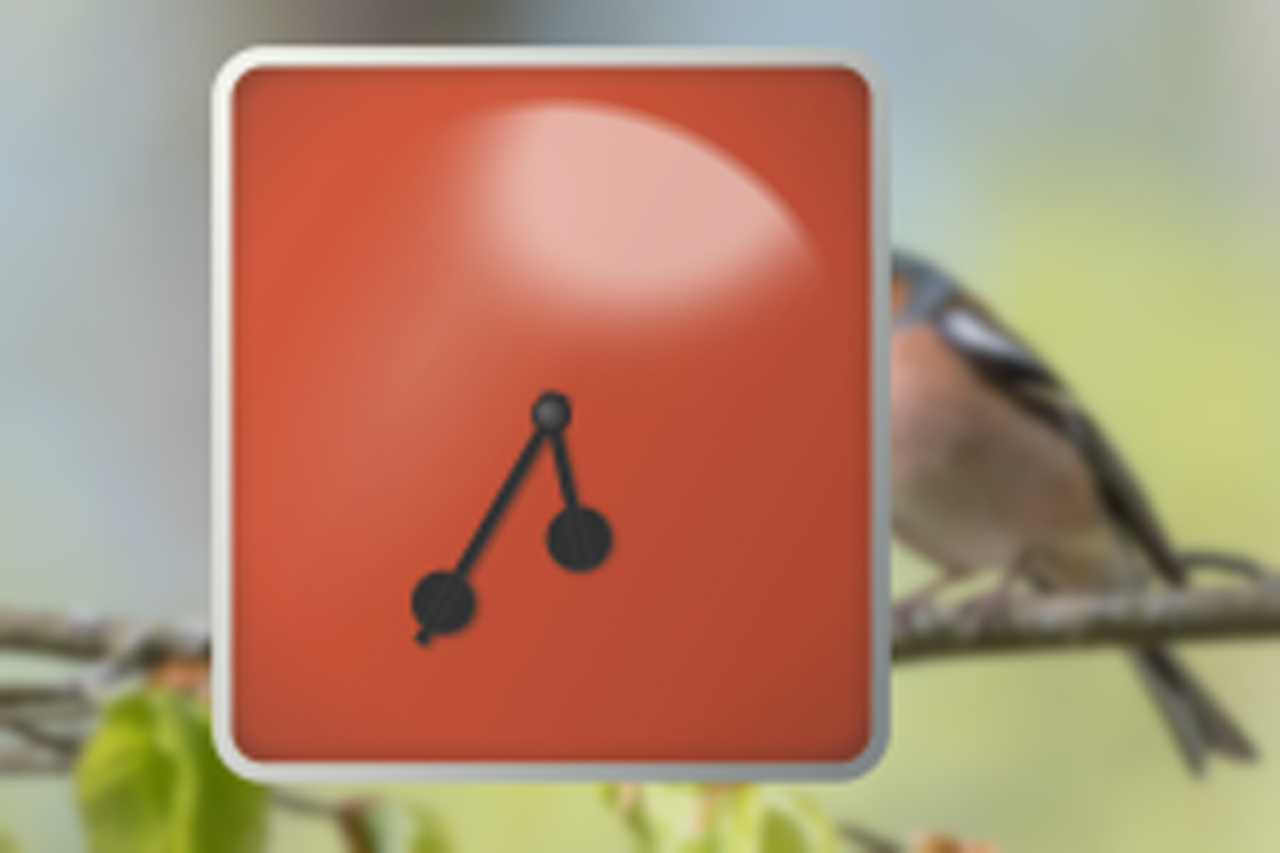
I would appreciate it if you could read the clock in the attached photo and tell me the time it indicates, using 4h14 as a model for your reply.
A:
5h35
